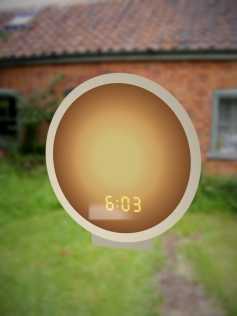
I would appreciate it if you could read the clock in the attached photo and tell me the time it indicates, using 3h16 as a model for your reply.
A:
6h03
